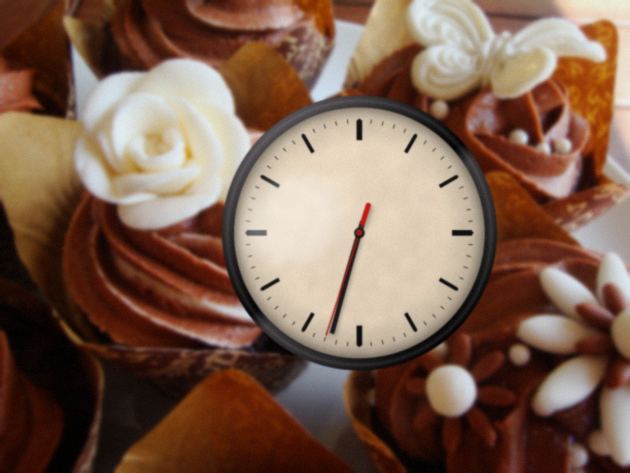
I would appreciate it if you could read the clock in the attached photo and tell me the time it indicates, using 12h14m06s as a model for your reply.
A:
6h32m33s
